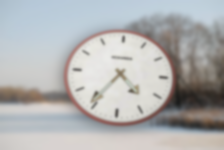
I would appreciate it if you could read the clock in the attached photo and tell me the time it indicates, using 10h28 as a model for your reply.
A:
4h36
